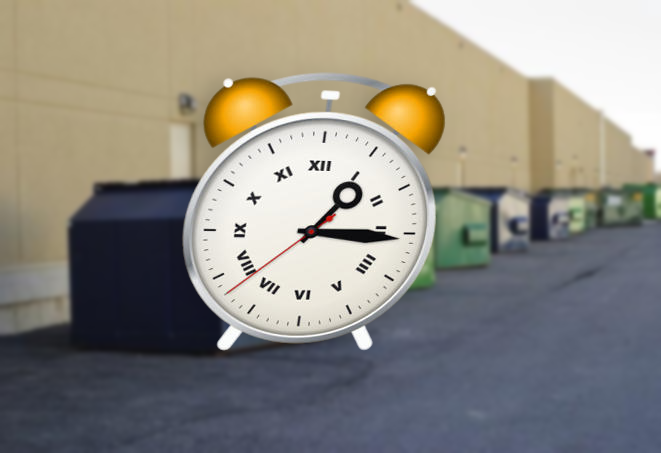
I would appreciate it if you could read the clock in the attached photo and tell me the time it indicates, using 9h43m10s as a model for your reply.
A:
1h15m38s
